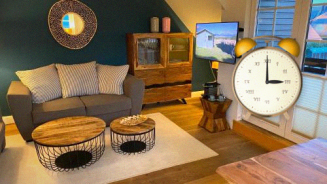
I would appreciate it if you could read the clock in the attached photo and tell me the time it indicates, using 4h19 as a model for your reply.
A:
3h00
